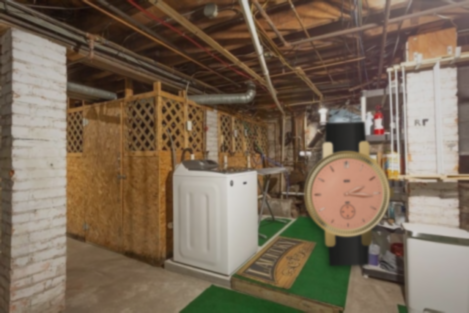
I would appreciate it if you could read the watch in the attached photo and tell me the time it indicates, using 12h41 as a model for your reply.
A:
2h16
